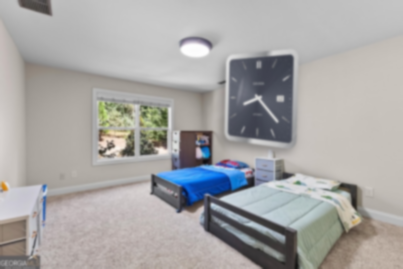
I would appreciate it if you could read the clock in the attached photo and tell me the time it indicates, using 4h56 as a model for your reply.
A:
8h22
